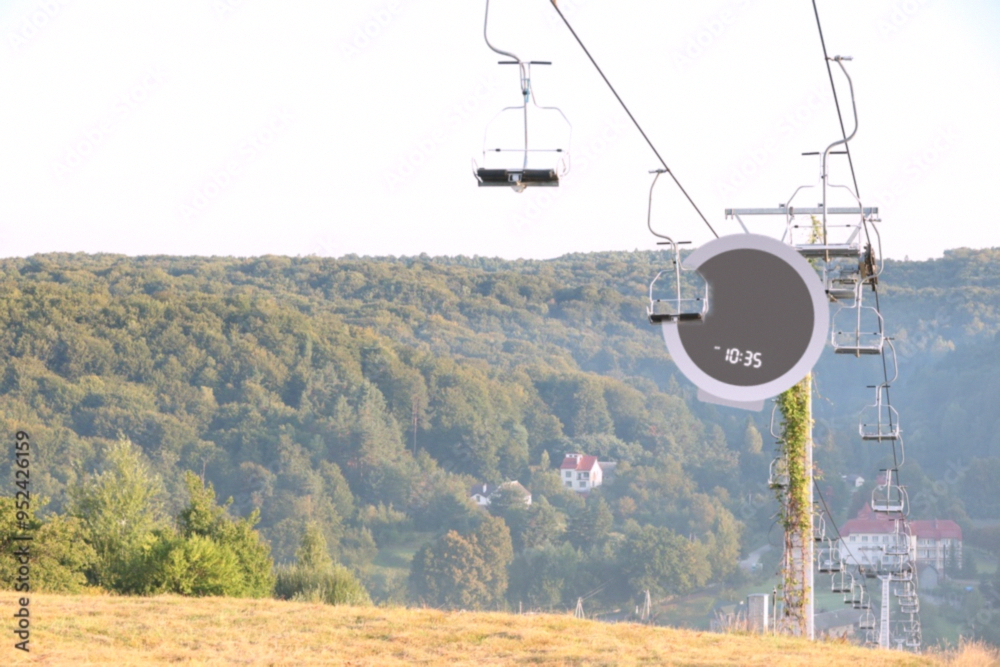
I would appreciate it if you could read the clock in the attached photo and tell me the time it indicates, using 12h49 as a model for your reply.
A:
10h35
